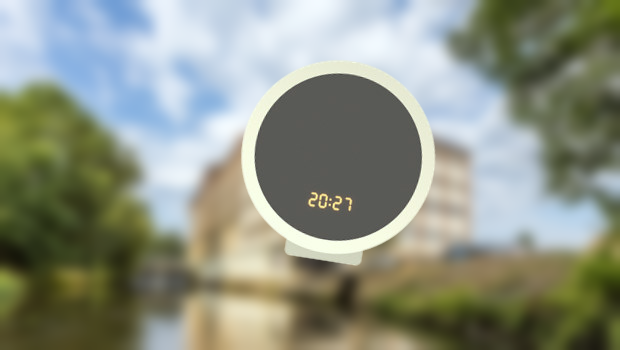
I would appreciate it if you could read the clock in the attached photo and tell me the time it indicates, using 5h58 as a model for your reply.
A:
20h27
